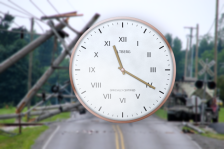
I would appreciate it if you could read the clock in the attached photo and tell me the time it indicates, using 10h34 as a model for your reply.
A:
11h20
